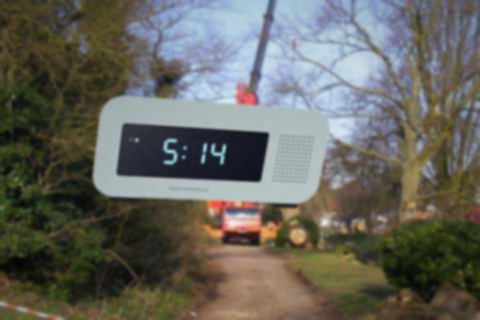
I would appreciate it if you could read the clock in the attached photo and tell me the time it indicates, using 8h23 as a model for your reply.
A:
5h14
